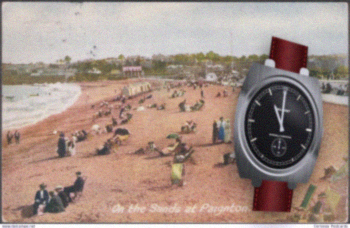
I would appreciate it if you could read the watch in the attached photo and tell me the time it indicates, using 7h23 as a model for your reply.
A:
11h00
